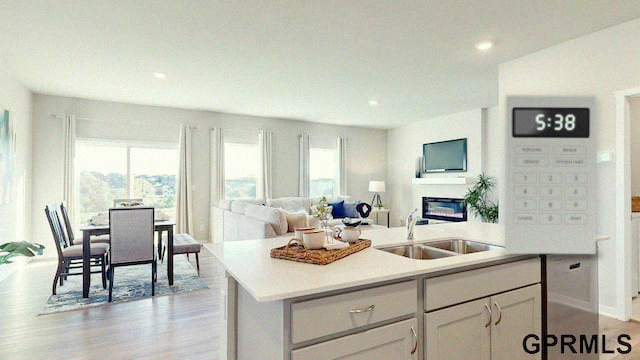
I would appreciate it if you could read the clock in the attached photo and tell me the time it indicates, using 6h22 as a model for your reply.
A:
5h38
